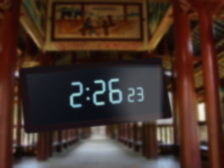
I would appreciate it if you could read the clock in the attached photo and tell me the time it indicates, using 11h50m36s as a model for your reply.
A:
2h26m23s
